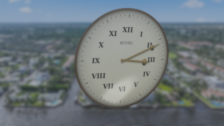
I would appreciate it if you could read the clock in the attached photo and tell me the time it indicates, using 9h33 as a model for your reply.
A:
3h11
